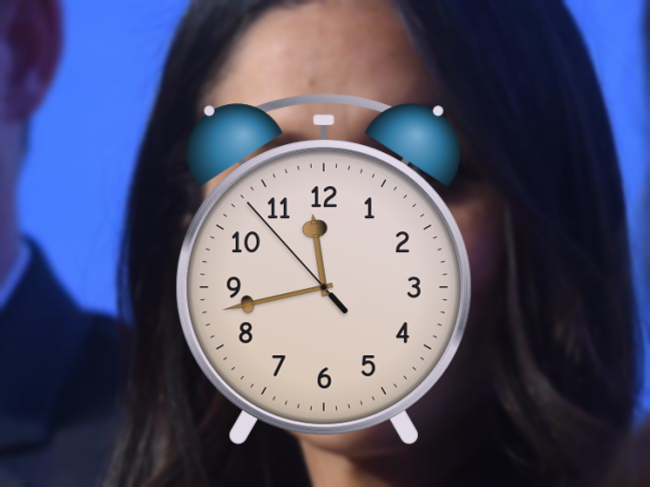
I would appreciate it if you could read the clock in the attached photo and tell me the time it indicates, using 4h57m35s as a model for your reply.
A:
11h42m53s
